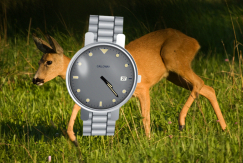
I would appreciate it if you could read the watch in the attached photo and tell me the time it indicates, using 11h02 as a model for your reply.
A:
4h23
